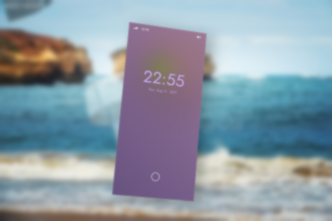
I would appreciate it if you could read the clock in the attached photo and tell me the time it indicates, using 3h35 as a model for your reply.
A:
22h55
